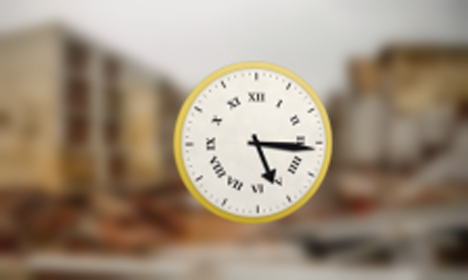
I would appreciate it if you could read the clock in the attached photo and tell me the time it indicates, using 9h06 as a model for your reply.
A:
5h16
